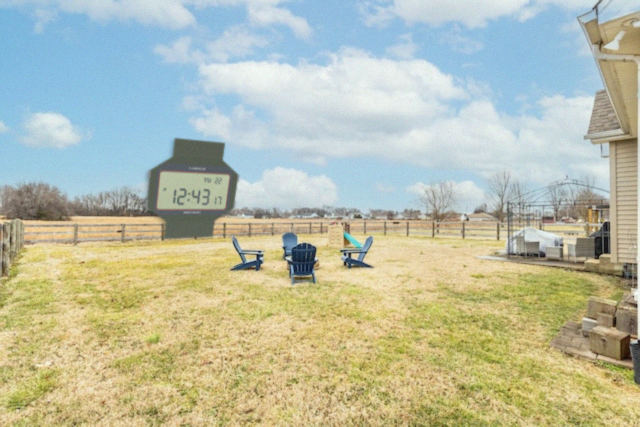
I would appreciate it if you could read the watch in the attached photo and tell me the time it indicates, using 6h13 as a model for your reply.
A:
12h43
